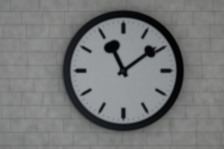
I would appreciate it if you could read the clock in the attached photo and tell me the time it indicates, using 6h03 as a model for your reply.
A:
11h09
